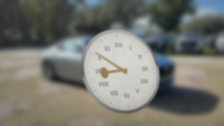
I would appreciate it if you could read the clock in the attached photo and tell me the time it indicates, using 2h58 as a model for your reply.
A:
8h51
